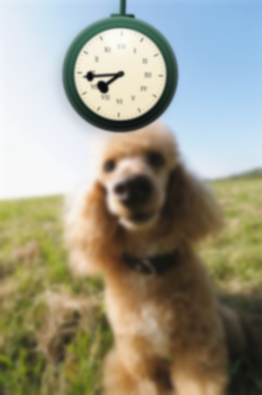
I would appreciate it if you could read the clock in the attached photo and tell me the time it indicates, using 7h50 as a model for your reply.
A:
7h44
